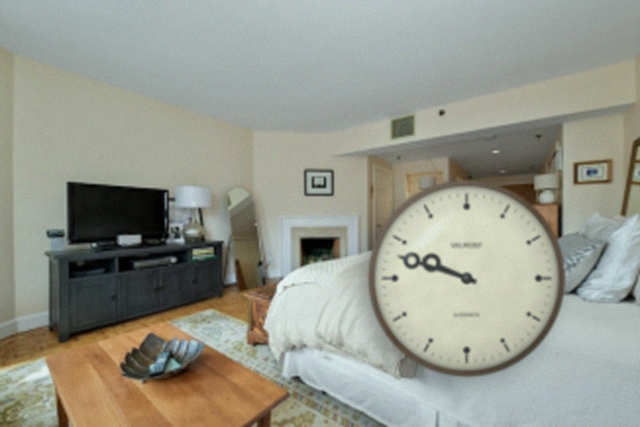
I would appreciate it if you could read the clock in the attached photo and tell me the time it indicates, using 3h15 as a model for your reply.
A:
9h48
